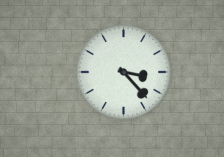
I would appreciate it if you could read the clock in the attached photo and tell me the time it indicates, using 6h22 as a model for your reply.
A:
3h23
